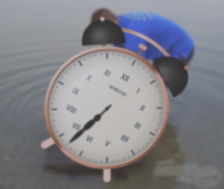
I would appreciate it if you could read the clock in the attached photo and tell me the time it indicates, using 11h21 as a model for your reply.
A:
6h33
